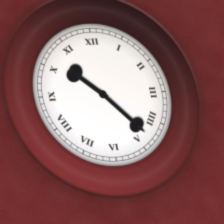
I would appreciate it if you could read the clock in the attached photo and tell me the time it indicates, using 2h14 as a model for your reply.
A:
10h23
